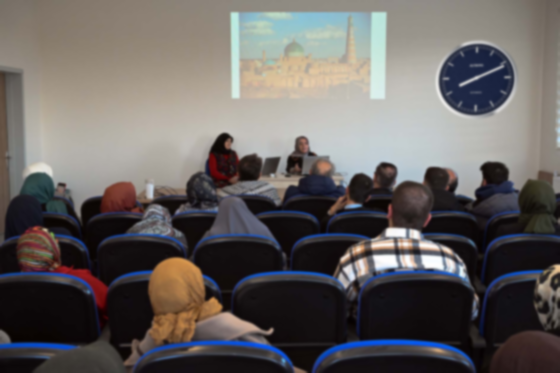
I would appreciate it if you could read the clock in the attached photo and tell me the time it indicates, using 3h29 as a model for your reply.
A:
8h11
